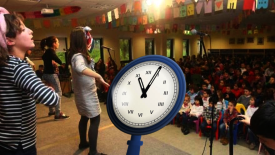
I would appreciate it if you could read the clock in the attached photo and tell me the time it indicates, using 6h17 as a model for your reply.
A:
11h04
